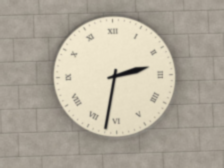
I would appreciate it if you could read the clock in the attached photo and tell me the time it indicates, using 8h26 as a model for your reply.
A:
2h32
